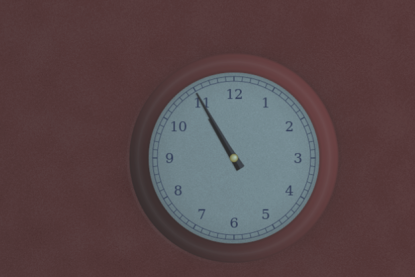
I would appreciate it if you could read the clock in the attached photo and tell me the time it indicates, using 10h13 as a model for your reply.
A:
10h55
